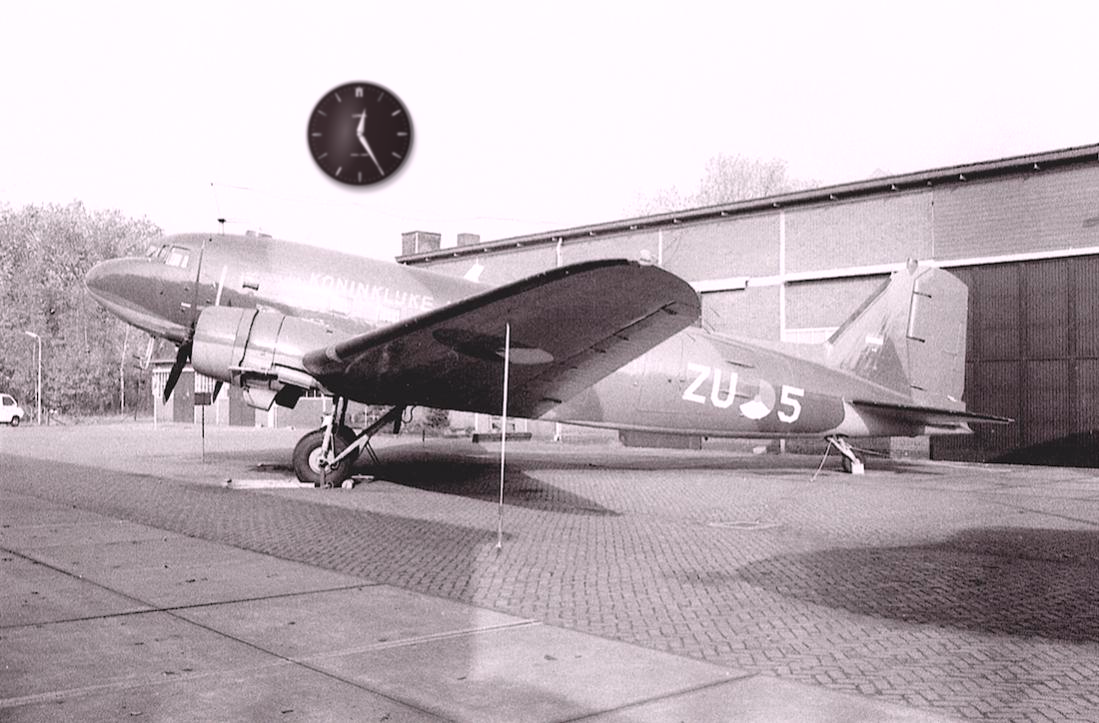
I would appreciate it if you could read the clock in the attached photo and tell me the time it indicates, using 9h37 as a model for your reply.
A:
12h25
